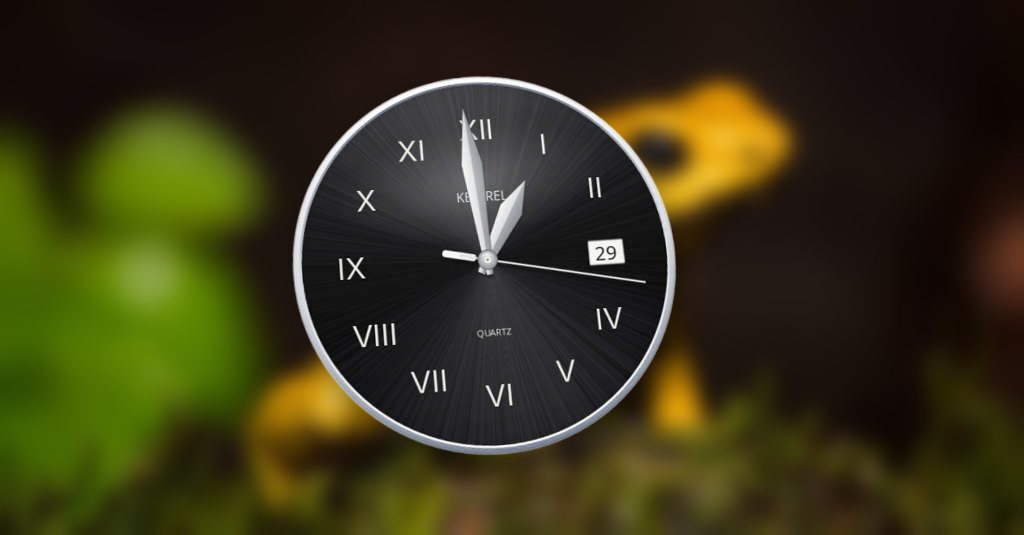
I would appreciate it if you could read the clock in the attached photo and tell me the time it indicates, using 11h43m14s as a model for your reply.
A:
12h59m17s
